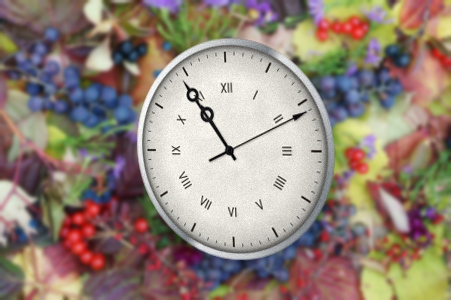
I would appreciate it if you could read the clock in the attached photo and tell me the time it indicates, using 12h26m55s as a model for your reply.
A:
10h54m11s
